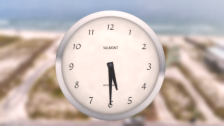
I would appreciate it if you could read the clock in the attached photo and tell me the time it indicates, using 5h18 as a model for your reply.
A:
5h30
